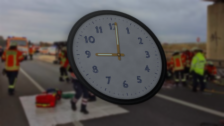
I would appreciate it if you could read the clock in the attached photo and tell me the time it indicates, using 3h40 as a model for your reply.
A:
9h01
